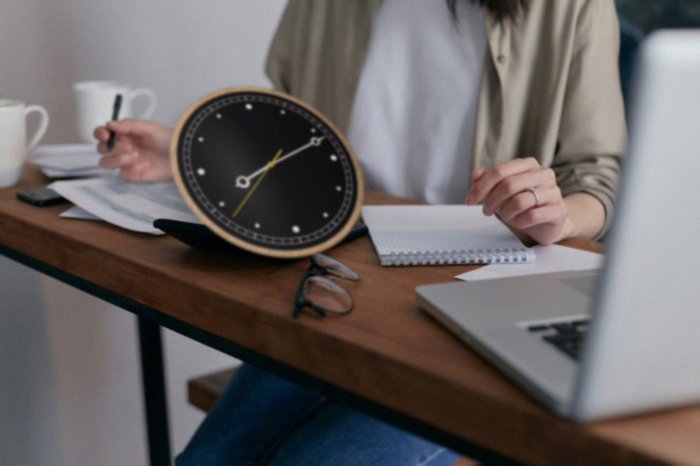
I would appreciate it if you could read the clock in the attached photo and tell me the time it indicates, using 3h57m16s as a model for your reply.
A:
8h11m38s
